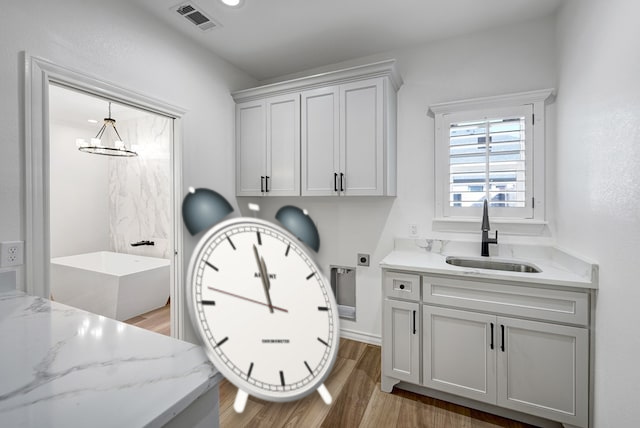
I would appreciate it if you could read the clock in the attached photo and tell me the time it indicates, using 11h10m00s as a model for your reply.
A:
11h58m47s
